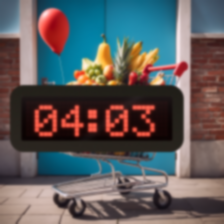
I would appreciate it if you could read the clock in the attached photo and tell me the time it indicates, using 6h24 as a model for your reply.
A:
4h03
